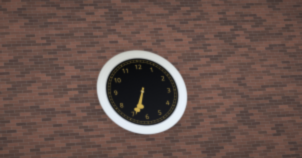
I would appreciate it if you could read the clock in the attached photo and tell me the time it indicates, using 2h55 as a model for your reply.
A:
6h34
